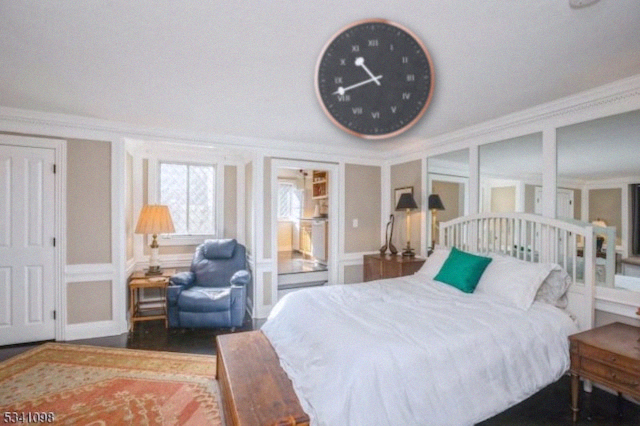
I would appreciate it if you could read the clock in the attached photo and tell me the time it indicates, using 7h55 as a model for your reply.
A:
10h42
